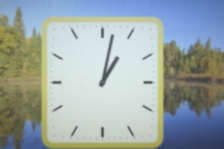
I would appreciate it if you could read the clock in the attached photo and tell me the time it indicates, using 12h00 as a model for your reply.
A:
1h02
